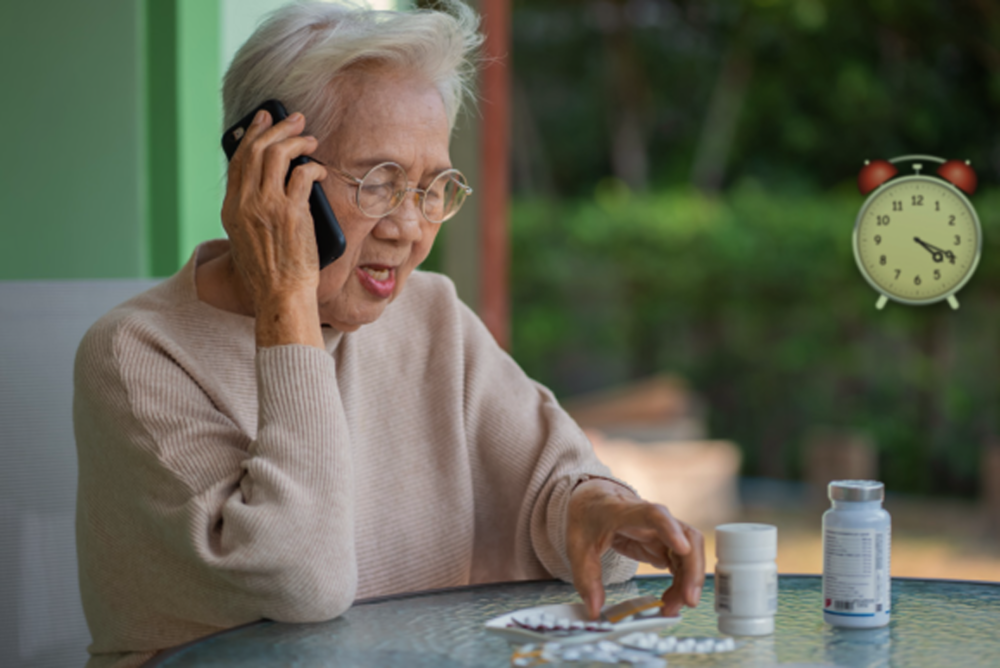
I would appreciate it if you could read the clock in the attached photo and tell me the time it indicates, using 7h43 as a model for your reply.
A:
4h19
